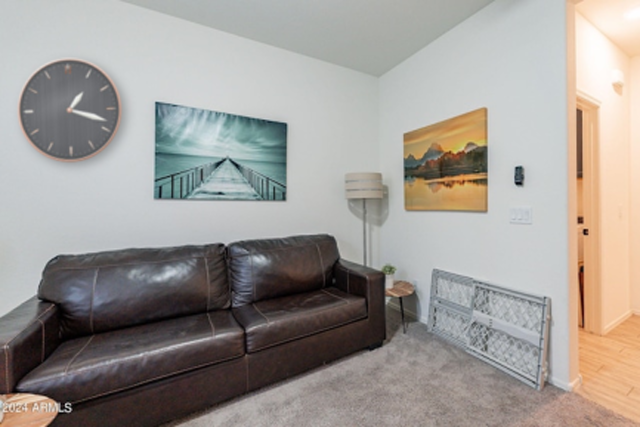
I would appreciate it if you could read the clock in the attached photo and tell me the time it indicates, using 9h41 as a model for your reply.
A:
1h18
